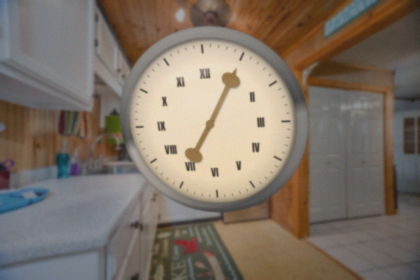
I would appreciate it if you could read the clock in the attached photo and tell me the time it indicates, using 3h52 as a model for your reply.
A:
7h05
